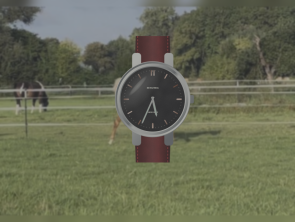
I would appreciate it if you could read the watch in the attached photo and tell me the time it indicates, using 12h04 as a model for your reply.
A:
5h34
